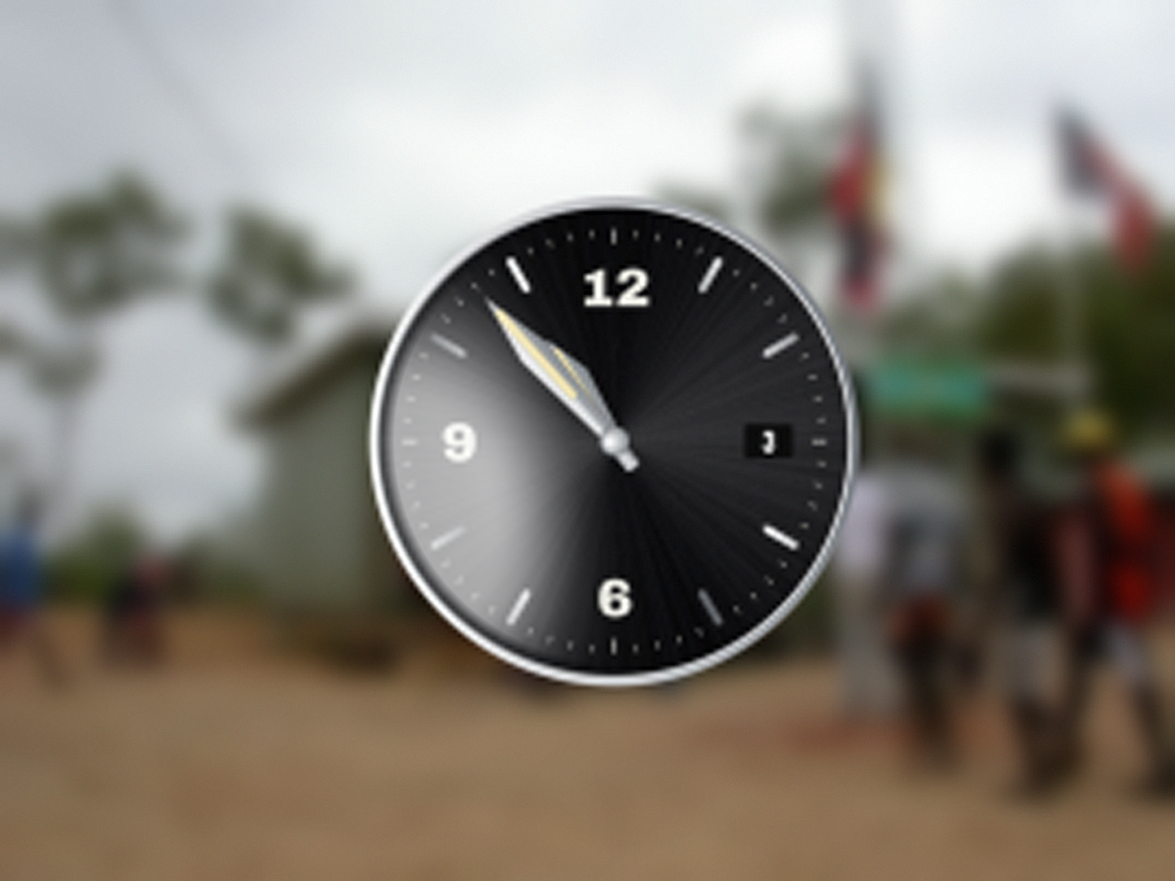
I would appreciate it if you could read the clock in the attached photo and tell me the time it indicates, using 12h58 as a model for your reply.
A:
10h53
